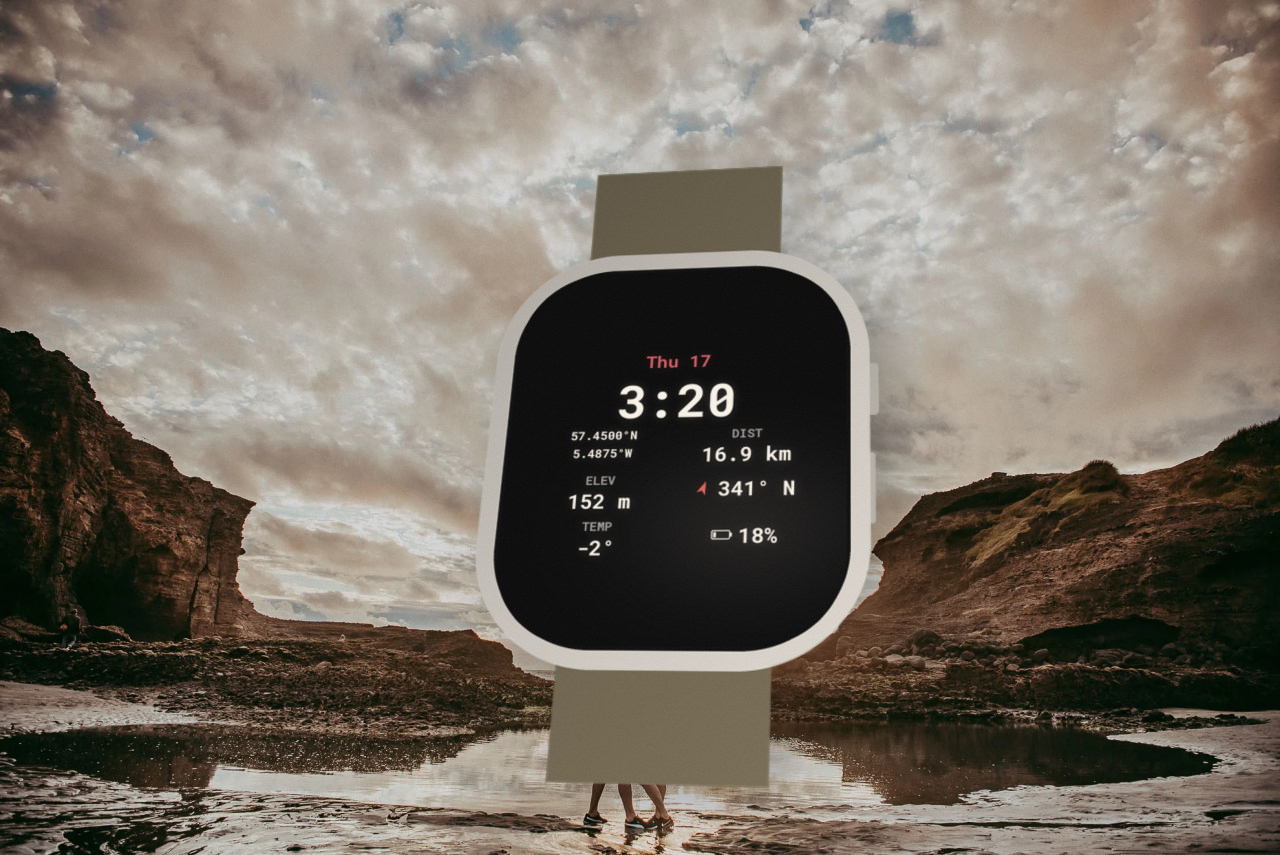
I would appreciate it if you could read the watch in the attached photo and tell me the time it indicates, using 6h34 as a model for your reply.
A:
3h20
